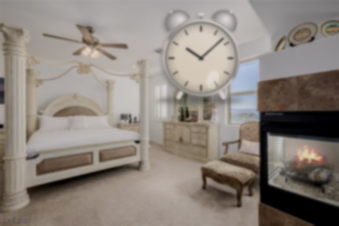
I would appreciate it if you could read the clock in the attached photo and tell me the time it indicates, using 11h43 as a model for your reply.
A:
10h08
